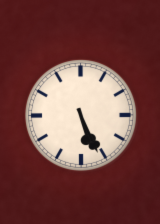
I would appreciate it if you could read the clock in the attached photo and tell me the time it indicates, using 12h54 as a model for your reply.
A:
5h26
